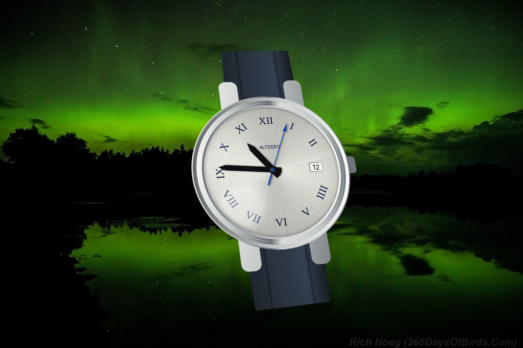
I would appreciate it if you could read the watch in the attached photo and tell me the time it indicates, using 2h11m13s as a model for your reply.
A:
10h46m04s
